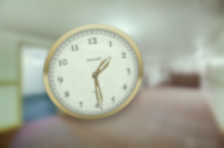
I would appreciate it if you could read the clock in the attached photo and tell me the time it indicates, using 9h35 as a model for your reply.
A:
1h29
